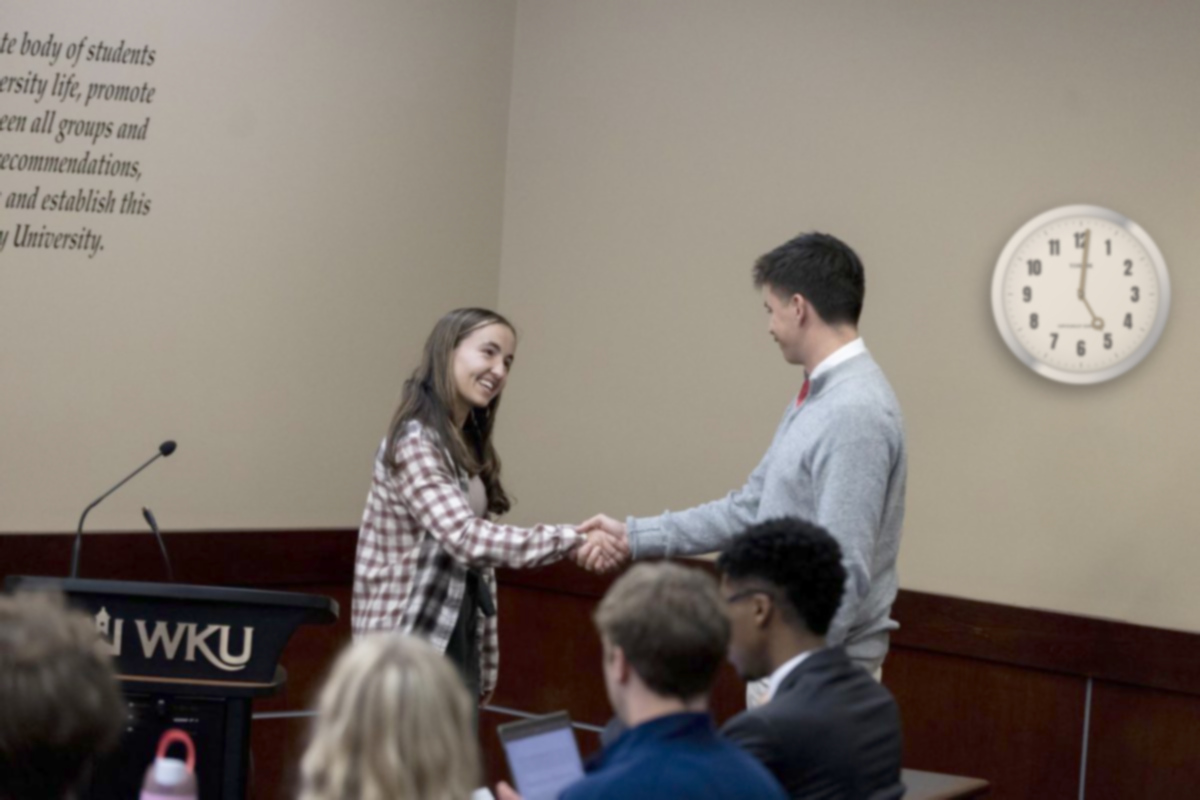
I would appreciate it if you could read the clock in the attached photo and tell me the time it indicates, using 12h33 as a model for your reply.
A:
5h01
